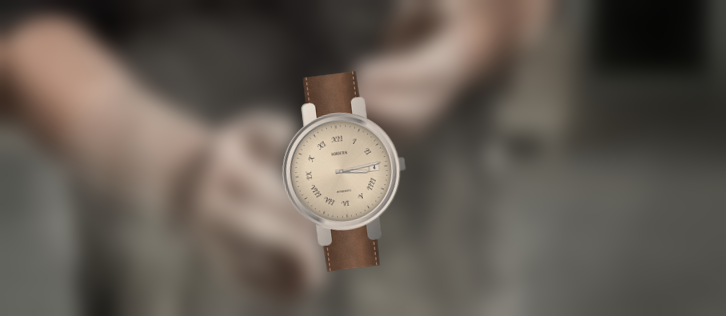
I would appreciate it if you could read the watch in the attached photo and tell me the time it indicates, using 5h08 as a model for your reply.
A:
3h14
